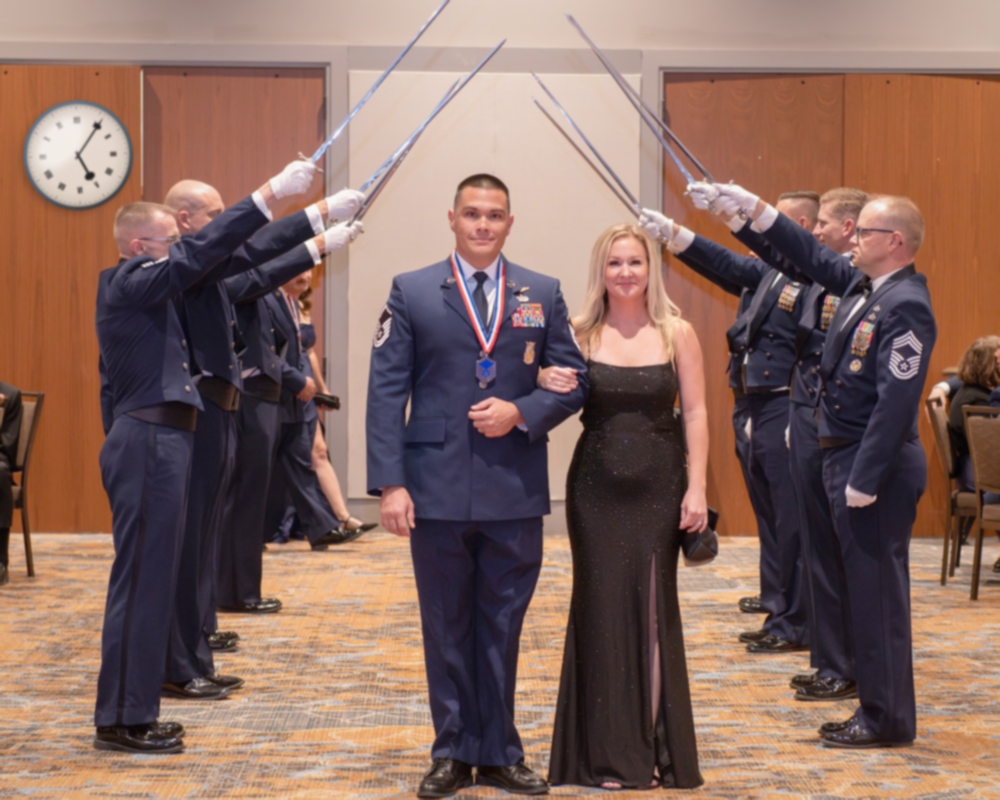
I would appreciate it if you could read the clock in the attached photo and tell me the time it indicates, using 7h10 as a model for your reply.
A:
5h06
